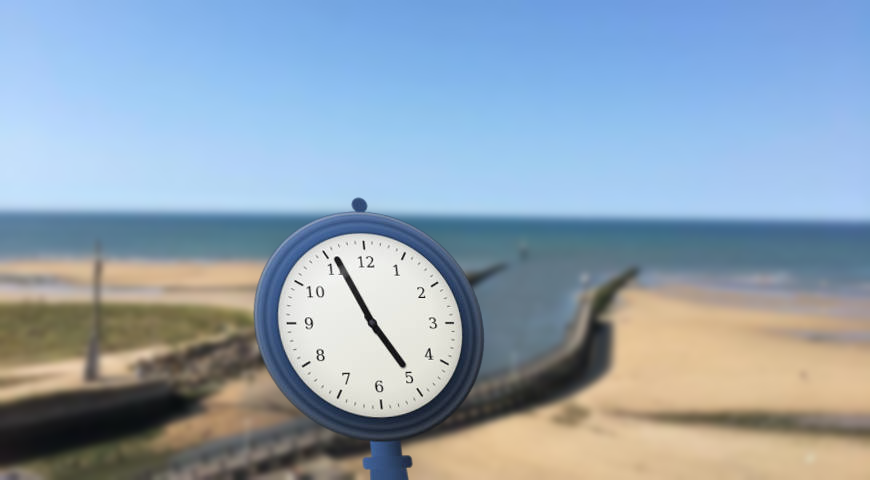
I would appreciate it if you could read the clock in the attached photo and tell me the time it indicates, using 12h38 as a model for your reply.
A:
4h56
